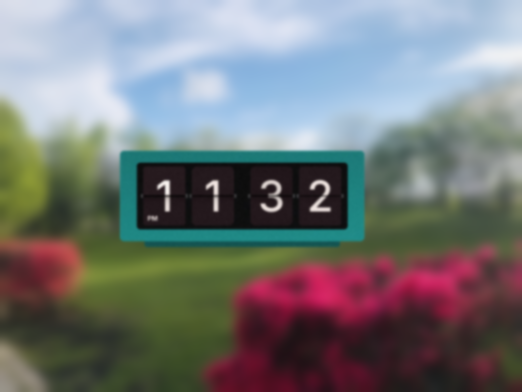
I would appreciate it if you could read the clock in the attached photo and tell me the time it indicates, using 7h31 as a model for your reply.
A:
11h32
